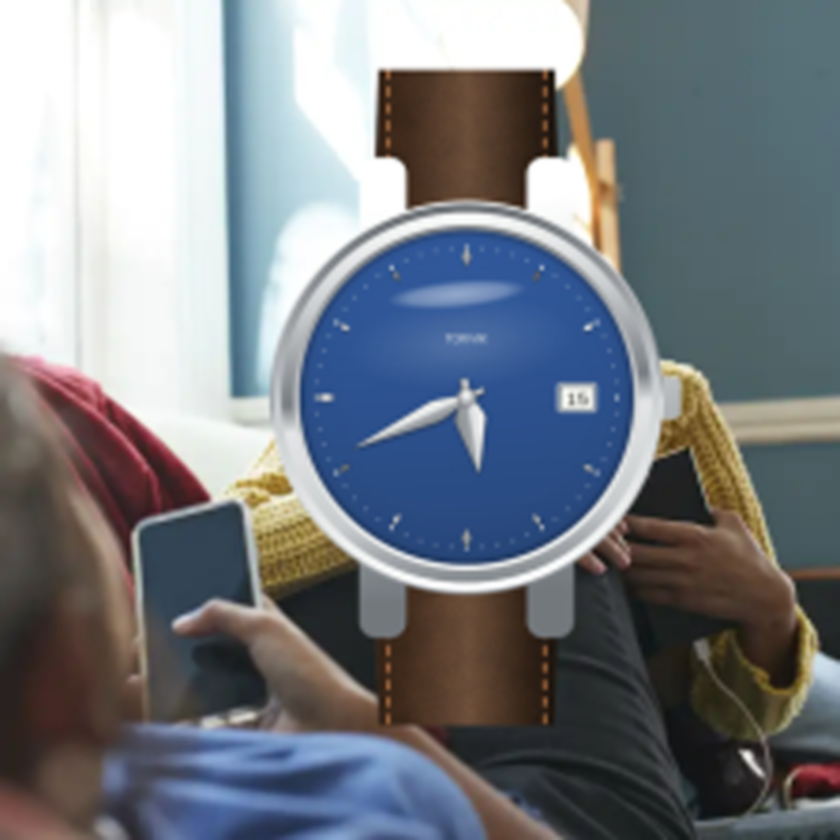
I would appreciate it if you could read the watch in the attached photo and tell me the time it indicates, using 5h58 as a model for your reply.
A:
5h41
